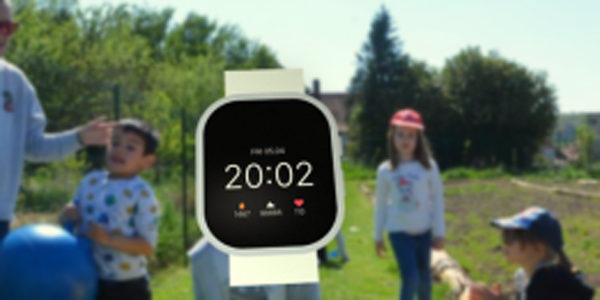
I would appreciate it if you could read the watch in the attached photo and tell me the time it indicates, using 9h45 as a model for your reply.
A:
20h02
